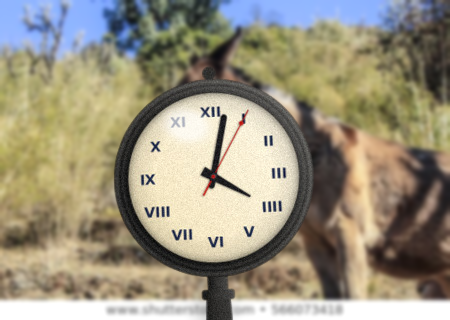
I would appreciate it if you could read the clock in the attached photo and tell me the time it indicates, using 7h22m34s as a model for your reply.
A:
4h02m05s
